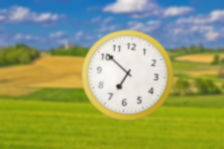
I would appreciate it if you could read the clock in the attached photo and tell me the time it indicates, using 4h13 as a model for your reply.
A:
6h51
